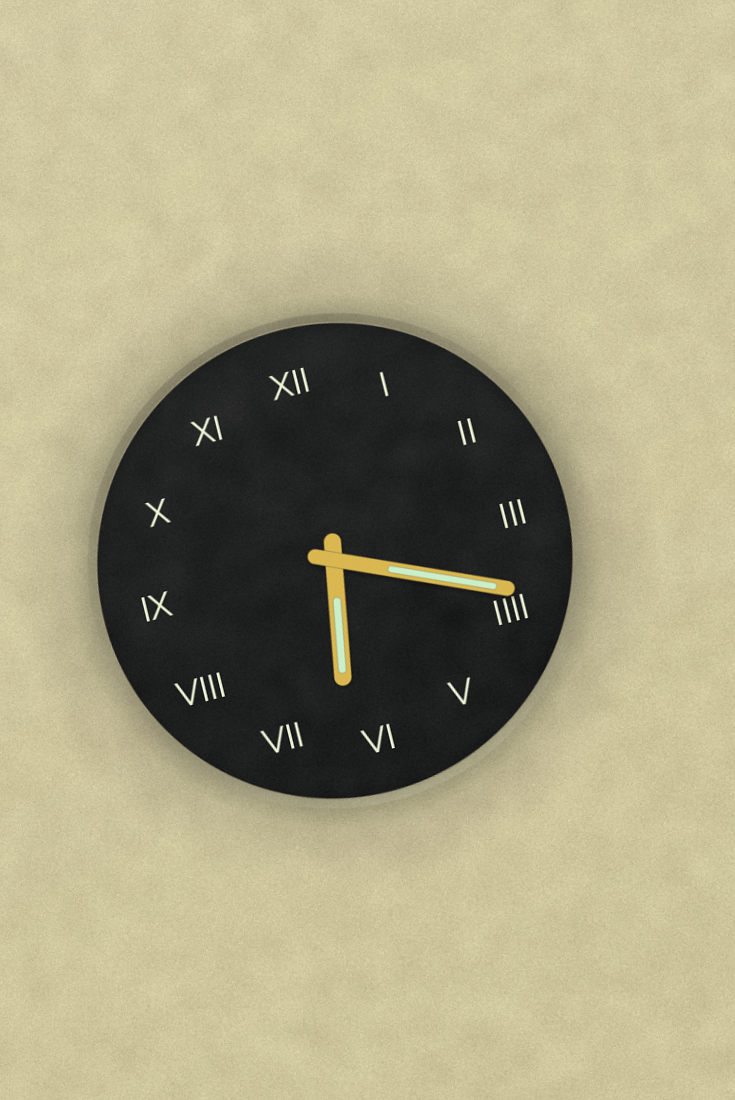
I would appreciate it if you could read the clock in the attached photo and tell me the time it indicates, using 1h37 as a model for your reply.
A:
6h19
